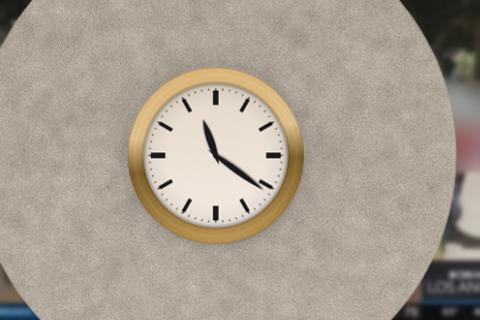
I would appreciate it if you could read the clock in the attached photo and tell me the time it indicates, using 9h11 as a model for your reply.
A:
11h21
